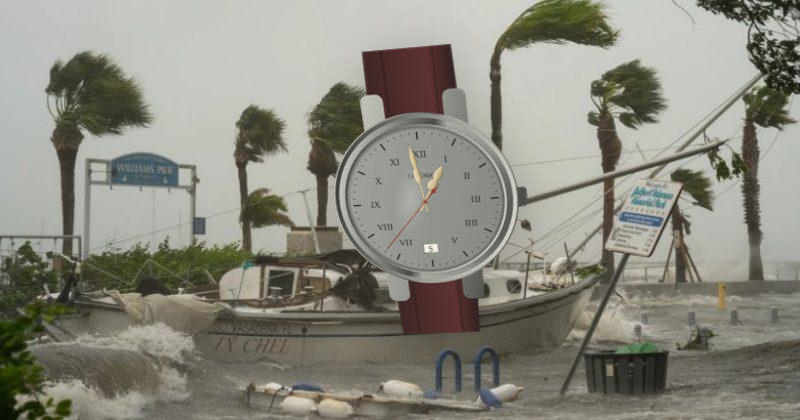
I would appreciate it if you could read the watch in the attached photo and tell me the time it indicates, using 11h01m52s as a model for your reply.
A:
12h58m37s
